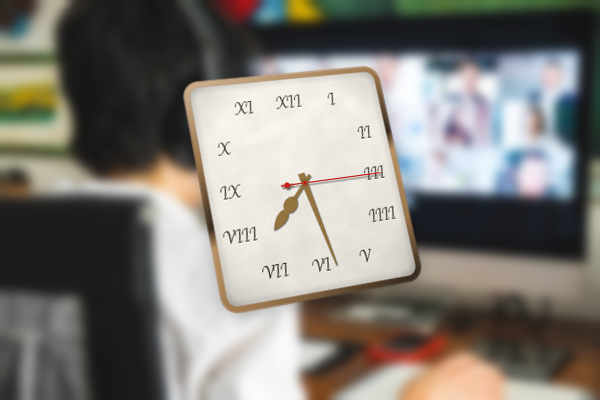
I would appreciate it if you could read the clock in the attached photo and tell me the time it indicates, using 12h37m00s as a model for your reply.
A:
7h28m15s
